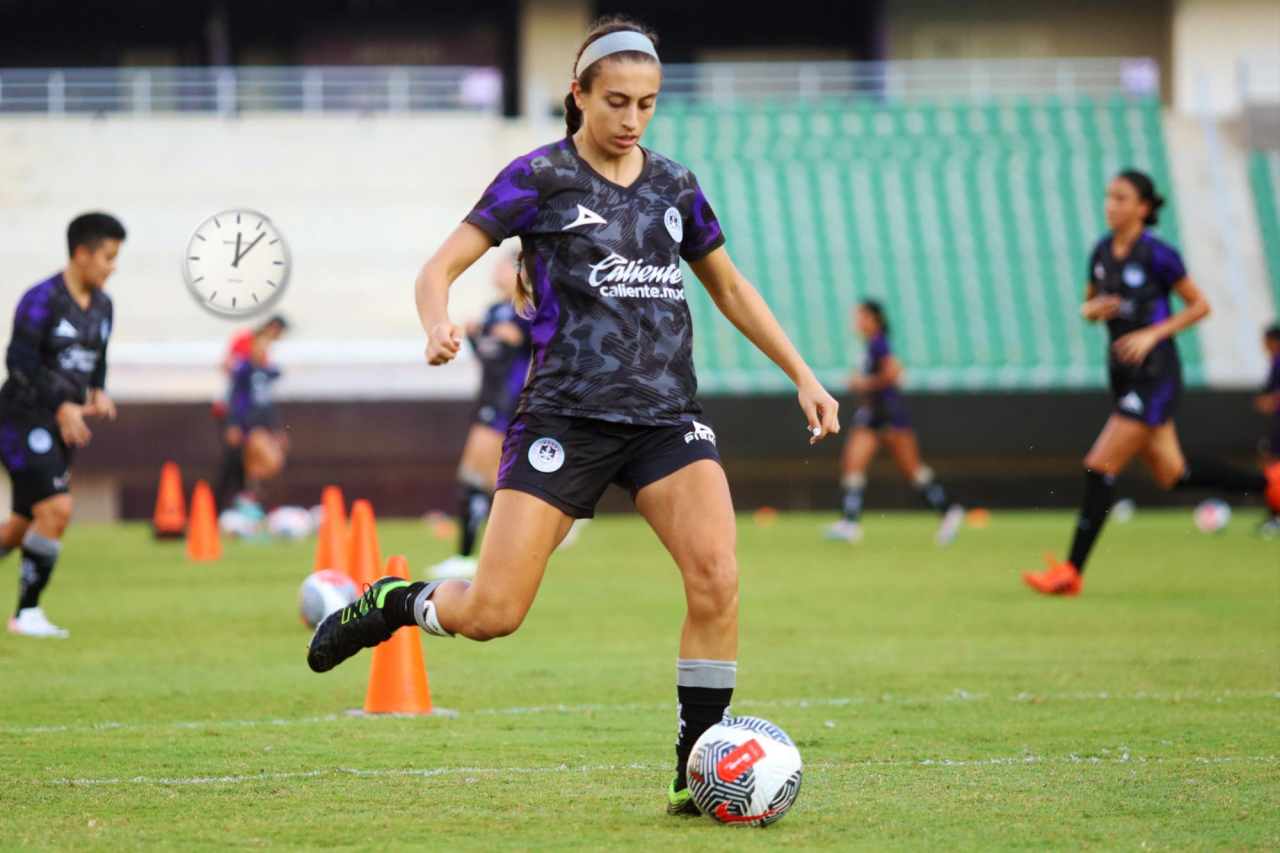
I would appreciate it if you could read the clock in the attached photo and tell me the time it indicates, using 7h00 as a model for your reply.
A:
12h07
